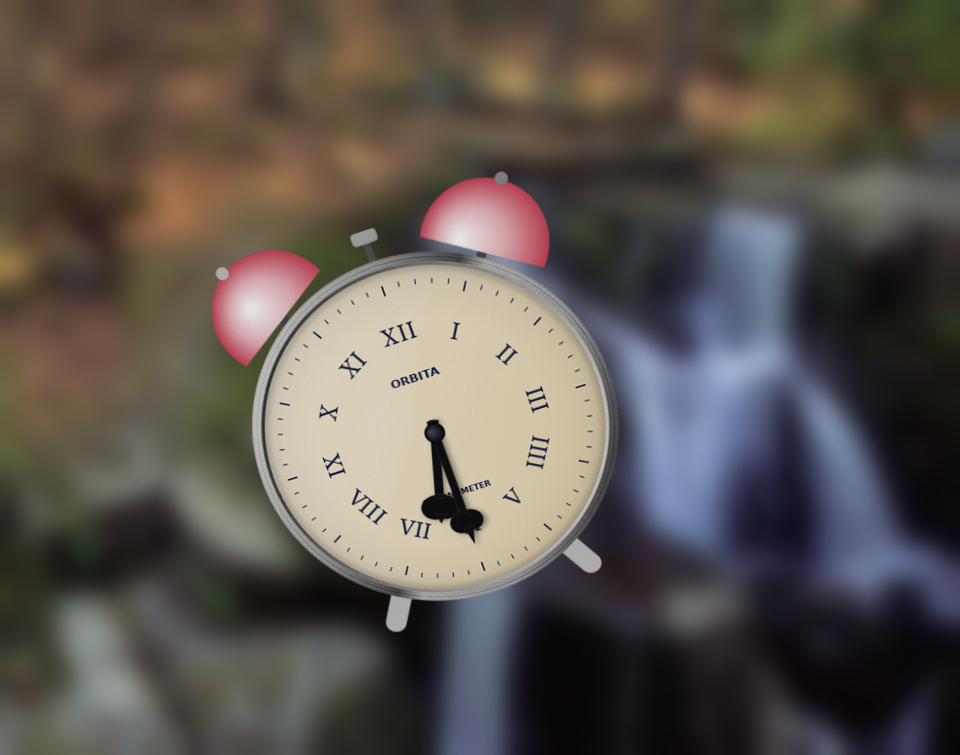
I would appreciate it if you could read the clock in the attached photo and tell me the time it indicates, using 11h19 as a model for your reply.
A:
6h30
